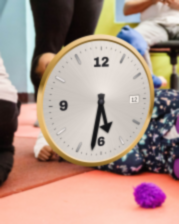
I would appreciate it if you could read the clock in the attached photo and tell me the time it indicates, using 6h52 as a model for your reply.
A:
5h32
